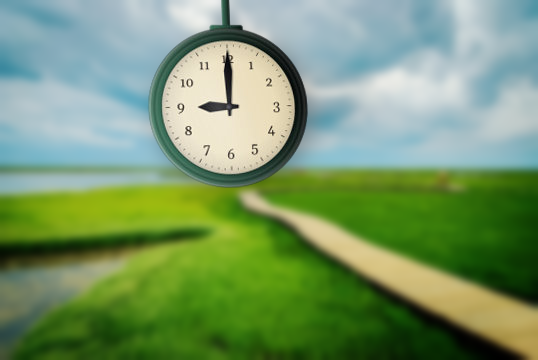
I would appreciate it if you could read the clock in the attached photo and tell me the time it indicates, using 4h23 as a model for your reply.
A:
9h00
